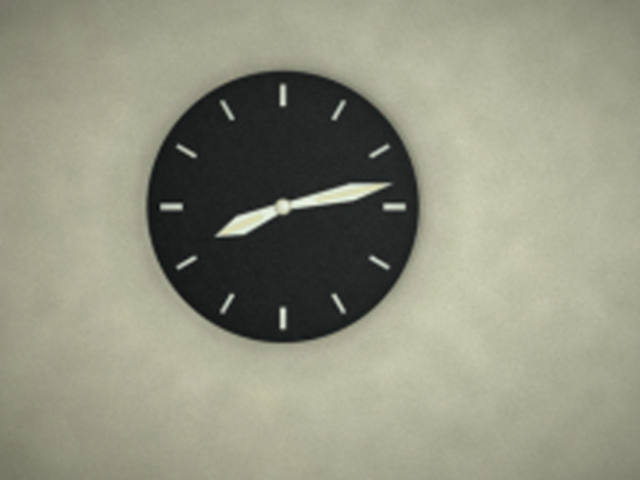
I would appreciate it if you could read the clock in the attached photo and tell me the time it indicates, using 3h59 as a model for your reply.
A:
8h13
